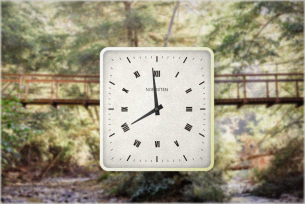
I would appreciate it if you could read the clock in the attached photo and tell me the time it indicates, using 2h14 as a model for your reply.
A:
7h59
